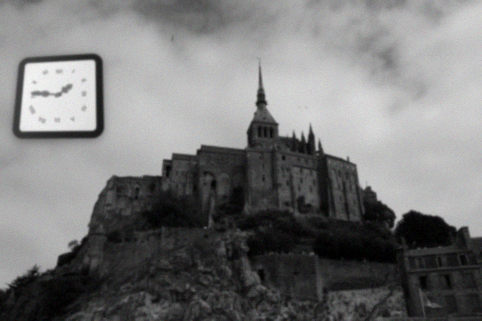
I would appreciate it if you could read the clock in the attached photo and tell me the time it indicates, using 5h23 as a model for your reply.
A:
1h46
